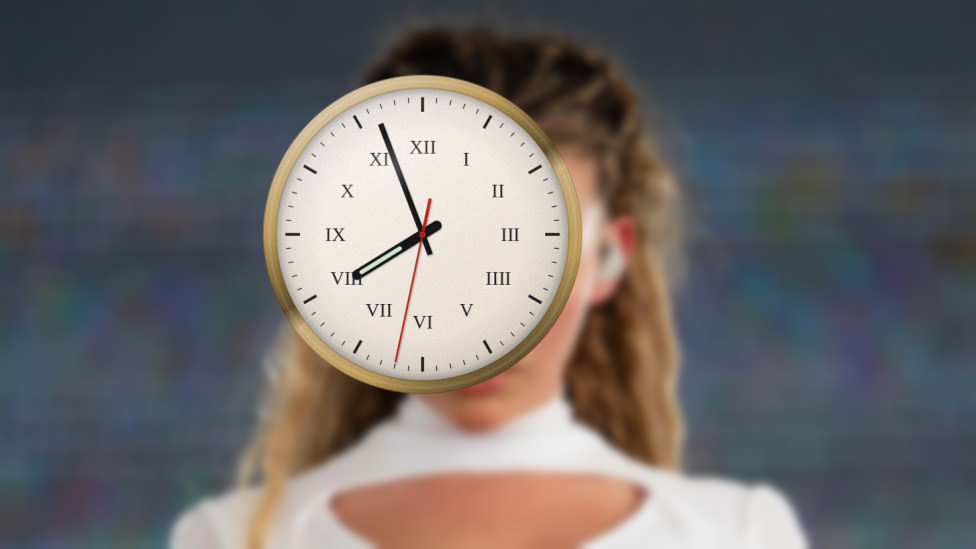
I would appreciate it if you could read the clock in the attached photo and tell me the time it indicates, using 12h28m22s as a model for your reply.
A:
7h56m32s
